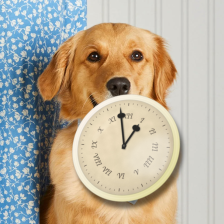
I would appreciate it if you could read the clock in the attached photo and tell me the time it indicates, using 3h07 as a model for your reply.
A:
12h58
